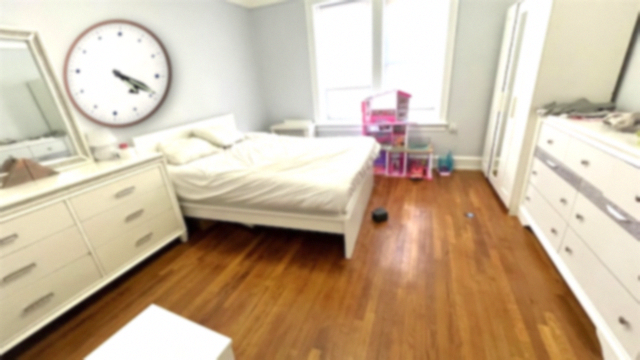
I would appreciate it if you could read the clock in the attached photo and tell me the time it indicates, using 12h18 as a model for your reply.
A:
4h19
